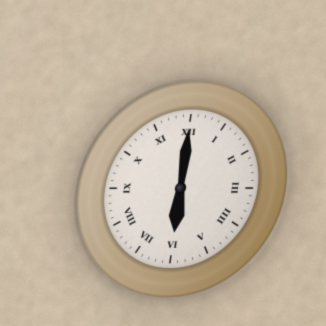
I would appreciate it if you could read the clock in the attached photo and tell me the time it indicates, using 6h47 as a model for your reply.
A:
6h00
